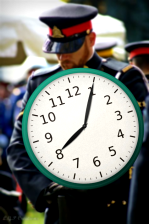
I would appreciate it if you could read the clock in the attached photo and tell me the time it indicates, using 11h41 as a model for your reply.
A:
8h05
